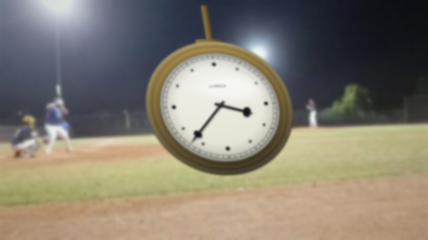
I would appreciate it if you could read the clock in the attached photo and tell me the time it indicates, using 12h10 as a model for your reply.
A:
3h37
